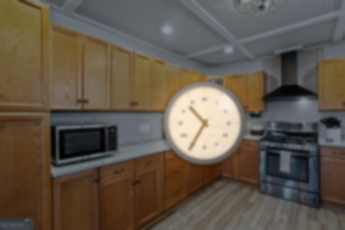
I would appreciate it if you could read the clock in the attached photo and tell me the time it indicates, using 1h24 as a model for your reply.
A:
10h35
